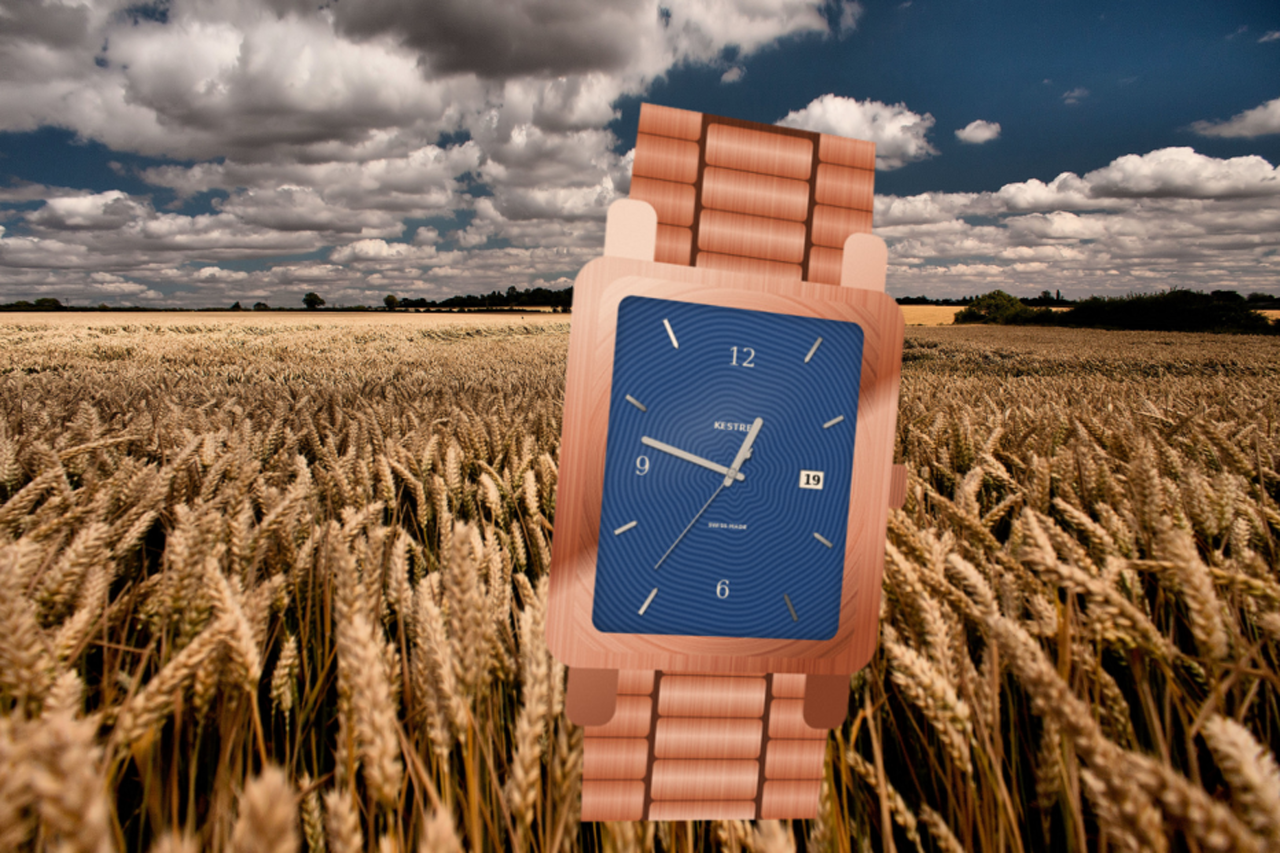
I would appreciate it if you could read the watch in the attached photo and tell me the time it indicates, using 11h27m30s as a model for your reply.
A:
12h47m36s
